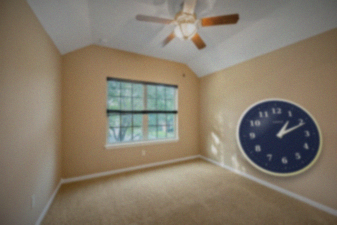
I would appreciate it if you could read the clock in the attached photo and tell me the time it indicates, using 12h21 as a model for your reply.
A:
1h11
